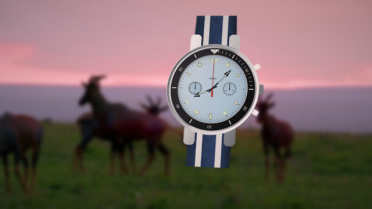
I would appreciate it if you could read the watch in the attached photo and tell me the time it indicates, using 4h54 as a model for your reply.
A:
8h07
